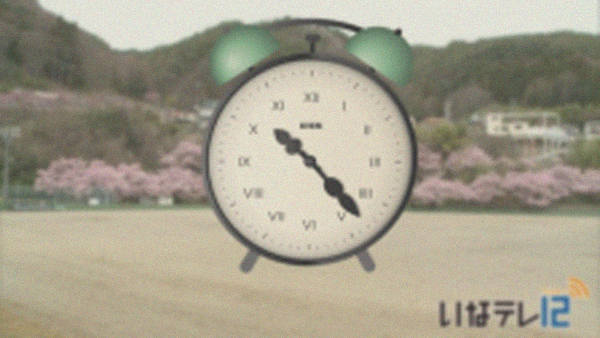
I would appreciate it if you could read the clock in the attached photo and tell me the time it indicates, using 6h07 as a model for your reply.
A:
10h23
